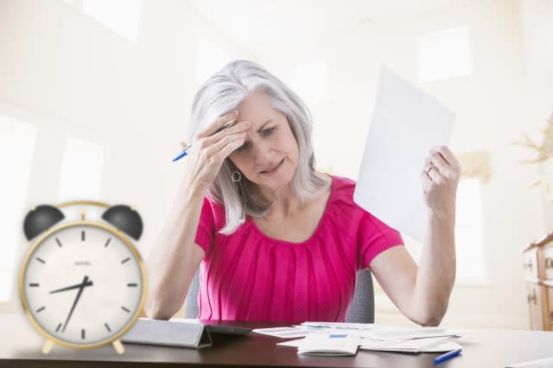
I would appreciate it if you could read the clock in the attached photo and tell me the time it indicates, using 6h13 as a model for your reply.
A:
8h34
